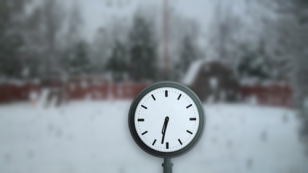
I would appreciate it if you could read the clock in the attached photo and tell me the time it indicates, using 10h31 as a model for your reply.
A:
6h32
